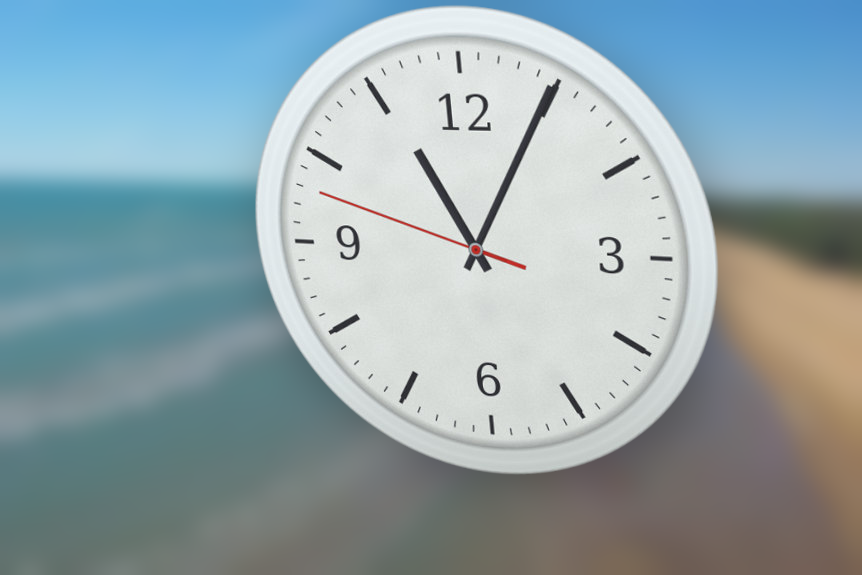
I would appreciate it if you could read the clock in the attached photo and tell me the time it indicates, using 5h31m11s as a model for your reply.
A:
11h04m48s
